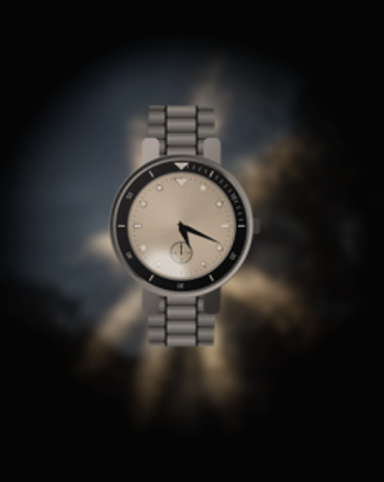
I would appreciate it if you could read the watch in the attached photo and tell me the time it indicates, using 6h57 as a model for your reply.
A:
5h19
